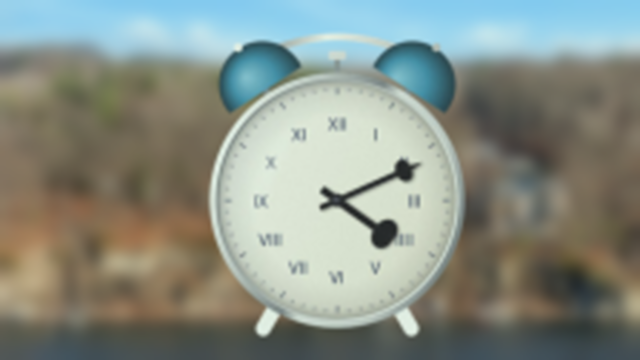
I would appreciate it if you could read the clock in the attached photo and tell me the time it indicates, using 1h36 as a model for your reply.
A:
4h11
